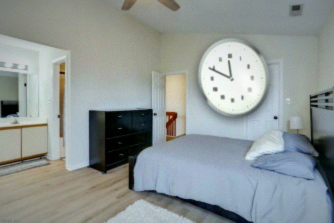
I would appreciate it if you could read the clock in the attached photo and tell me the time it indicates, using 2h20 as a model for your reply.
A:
11h49
